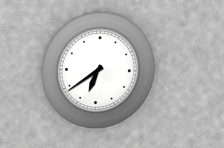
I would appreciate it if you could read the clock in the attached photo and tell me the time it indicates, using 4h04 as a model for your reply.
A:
6h39
